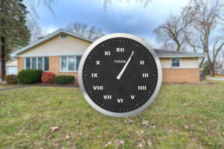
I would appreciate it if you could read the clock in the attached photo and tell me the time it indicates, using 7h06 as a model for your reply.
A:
1h05
